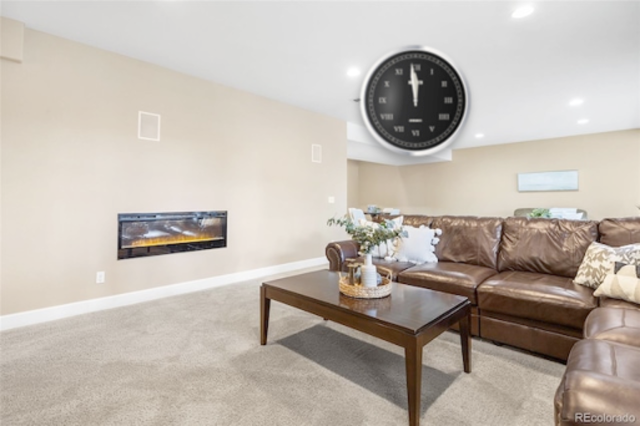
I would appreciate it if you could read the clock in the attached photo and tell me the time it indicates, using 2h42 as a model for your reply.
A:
11h59
